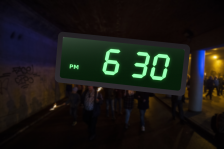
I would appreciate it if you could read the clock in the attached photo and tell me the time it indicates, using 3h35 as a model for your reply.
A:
6h30
